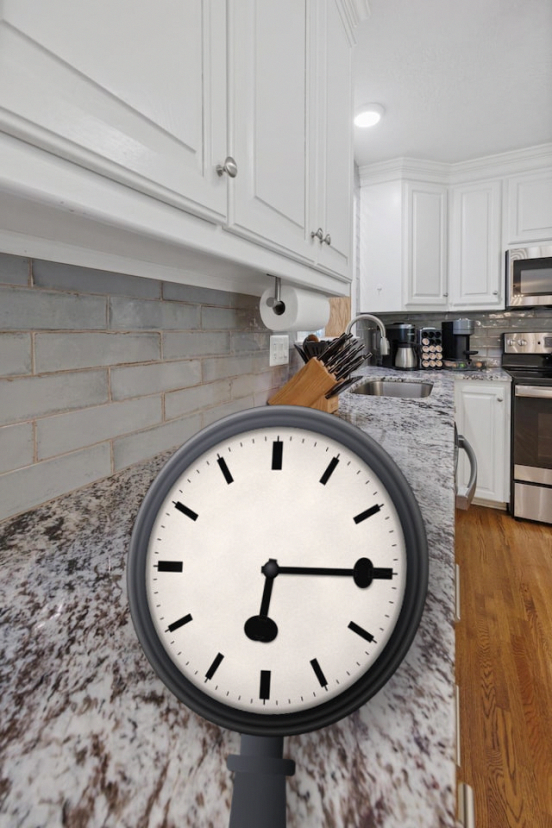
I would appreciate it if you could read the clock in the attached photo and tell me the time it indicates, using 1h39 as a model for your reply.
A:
6h15
